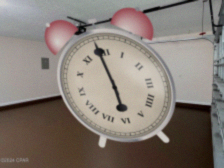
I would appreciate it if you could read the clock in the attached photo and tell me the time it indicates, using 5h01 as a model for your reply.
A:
5h59
